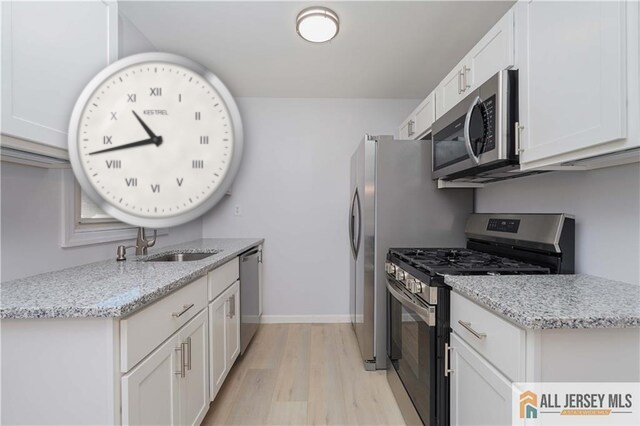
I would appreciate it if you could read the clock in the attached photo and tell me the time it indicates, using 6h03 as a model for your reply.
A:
10h43
